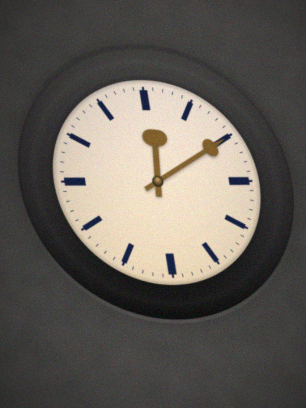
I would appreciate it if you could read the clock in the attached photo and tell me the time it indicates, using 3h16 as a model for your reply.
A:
12h10
